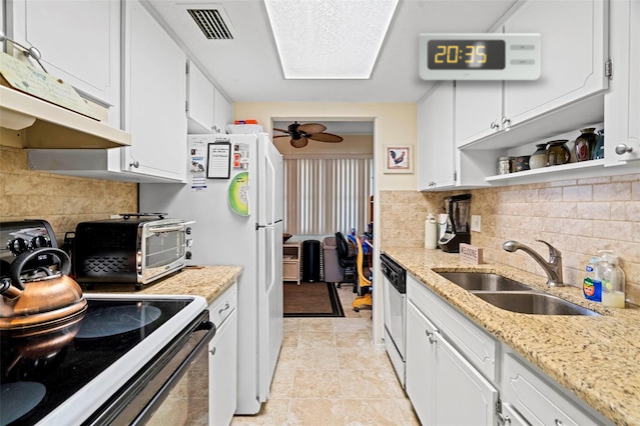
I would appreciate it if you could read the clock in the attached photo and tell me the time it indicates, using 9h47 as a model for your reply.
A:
20h35
